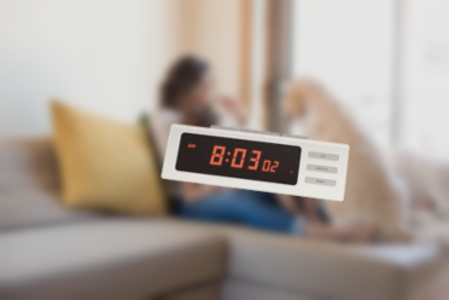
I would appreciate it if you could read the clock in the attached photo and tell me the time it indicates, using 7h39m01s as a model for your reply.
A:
8h03m02s
